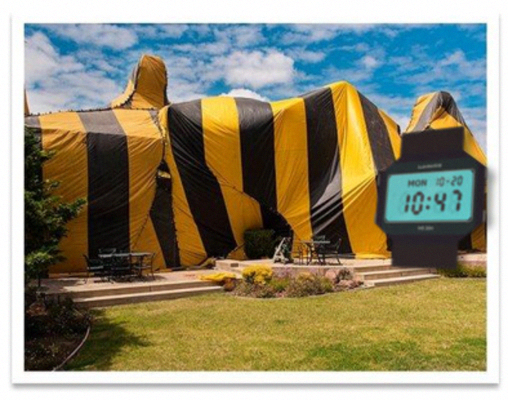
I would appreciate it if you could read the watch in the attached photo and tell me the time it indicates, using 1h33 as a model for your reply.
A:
10h47
